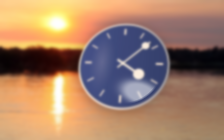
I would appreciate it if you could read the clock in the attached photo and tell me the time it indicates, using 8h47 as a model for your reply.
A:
4h08
